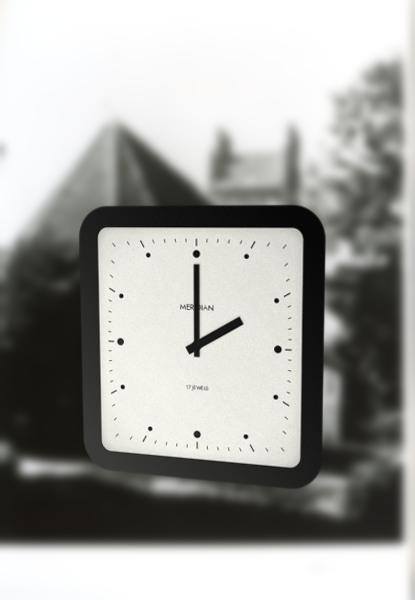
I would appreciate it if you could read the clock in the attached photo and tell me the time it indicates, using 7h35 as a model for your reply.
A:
2h00
